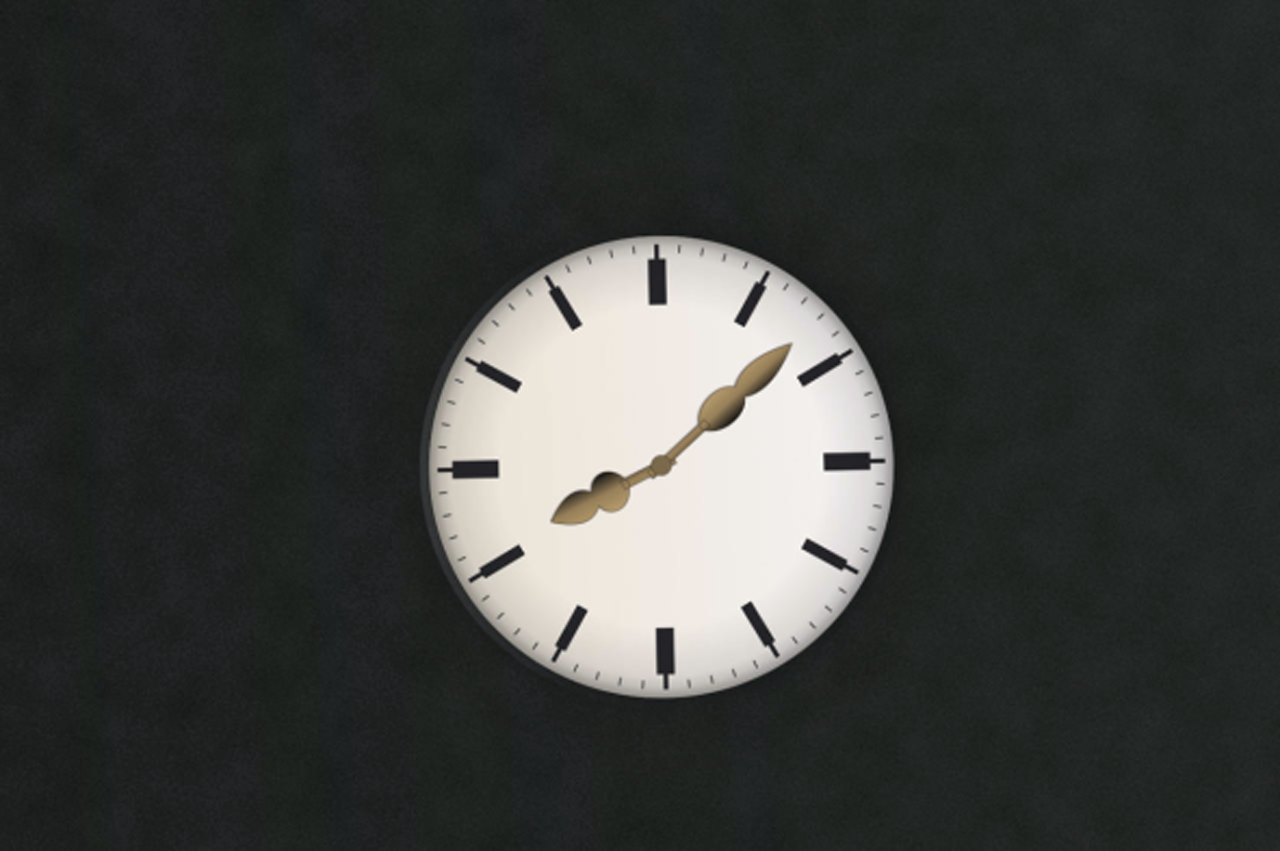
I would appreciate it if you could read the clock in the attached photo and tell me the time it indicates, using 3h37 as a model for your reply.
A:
8h08
